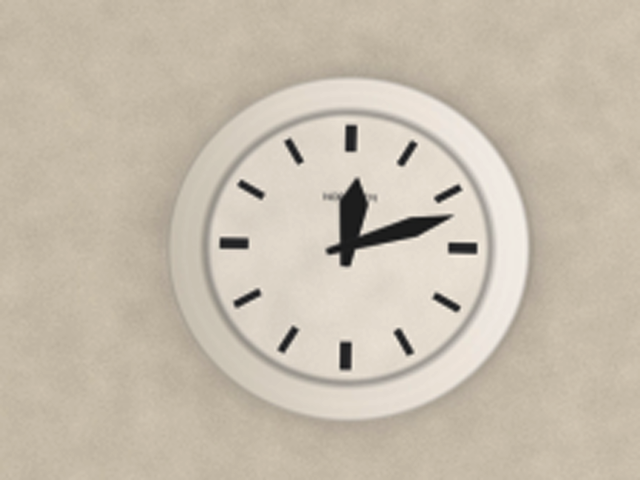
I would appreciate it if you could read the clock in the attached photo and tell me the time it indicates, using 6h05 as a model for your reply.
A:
12h12
